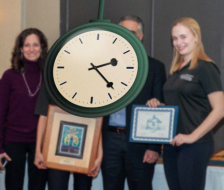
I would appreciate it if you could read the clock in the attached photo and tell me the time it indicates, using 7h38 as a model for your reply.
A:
2h23
